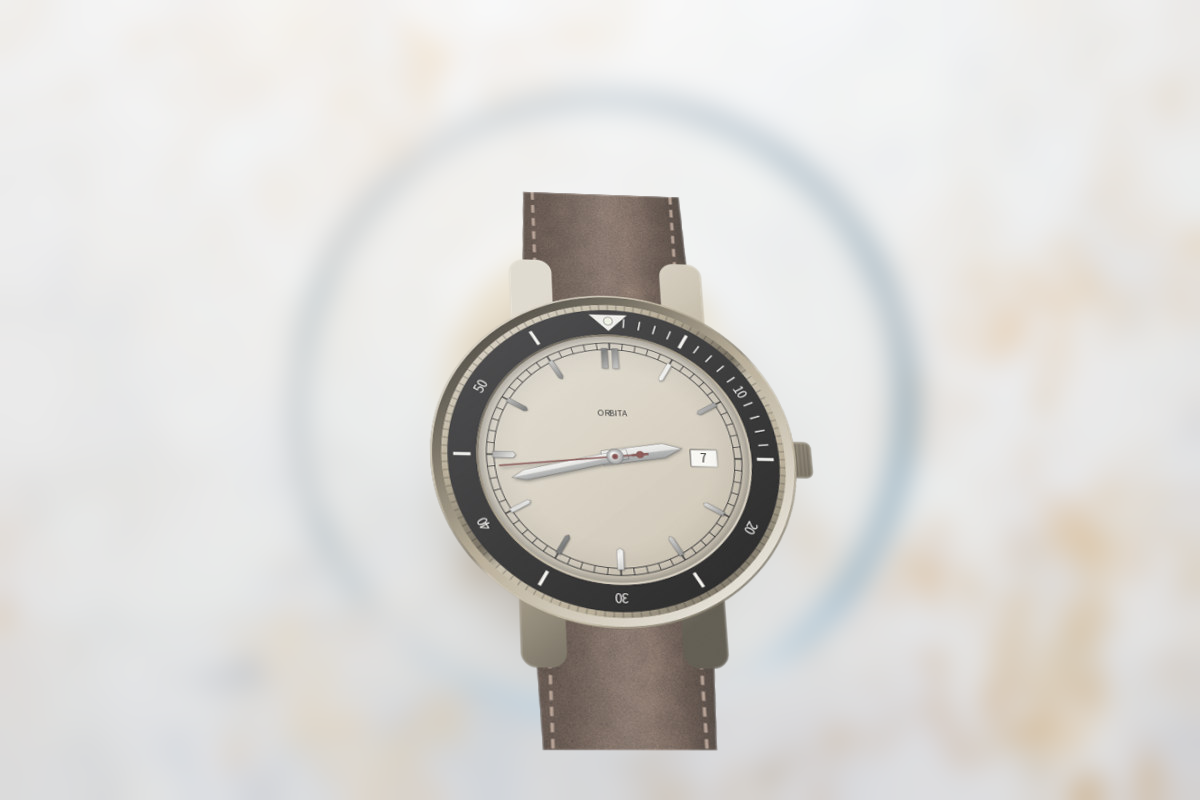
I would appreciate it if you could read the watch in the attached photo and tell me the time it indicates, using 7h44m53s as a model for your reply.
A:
2h42m44s
